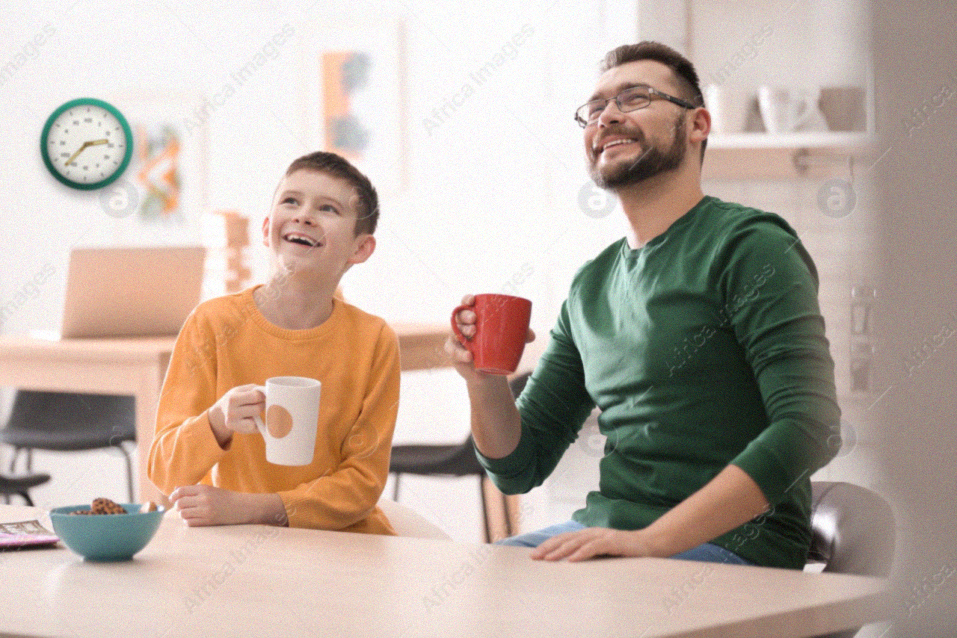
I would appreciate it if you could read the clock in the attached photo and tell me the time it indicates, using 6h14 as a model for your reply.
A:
2h37
